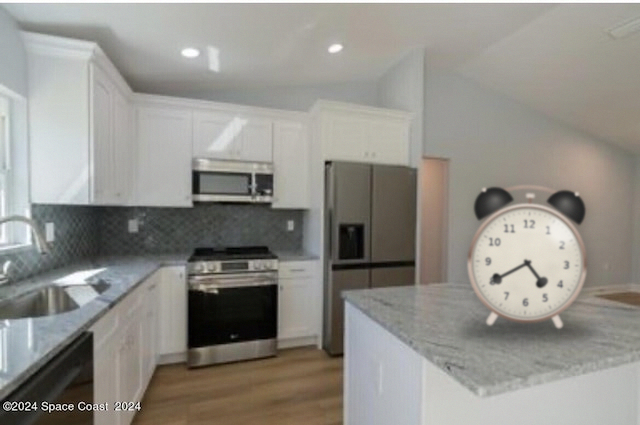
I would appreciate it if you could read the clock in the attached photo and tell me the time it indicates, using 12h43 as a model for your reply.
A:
4h40
